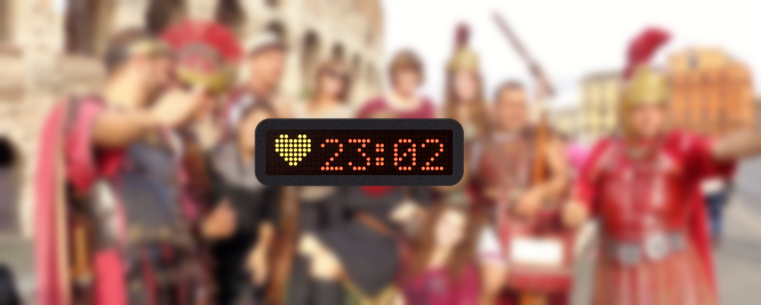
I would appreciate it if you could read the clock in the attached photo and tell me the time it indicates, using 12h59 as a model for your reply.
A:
23h02
